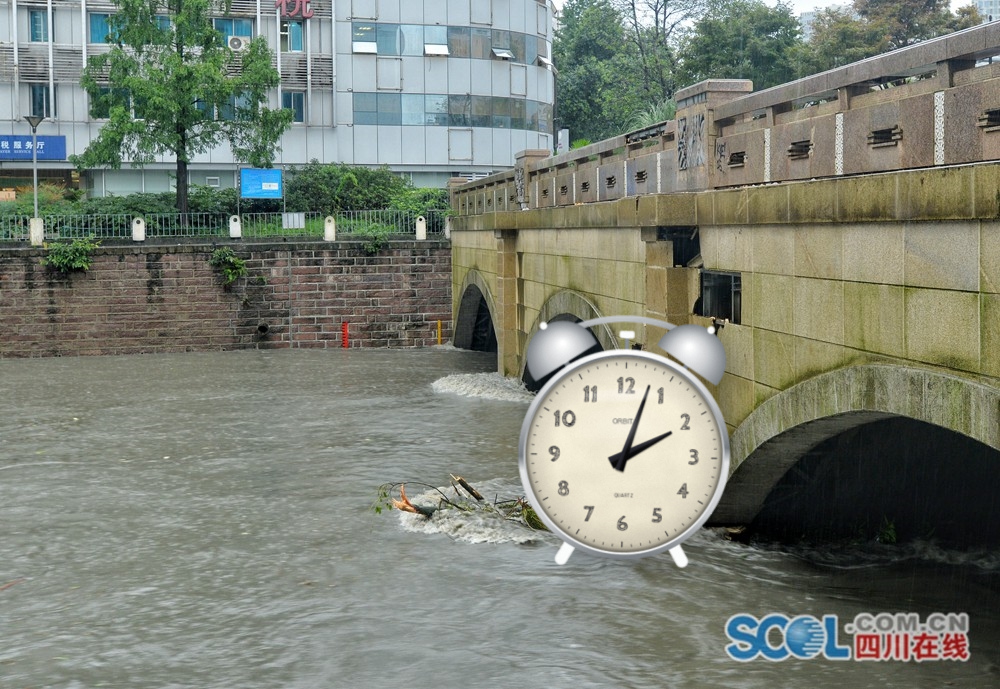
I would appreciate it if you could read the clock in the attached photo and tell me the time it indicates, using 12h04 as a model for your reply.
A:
2h03
